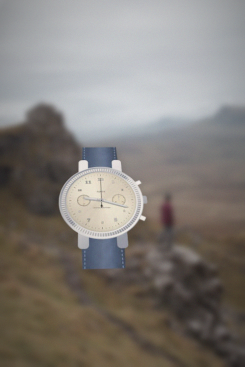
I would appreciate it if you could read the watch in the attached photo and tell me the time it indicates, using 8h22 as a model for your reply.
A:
9h18
